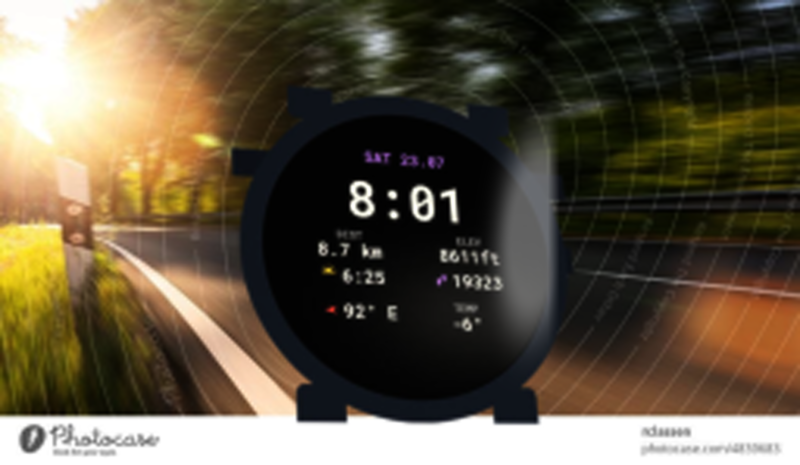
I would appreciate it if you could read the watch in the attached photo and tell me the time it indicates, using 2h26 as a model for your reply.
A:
8h01
